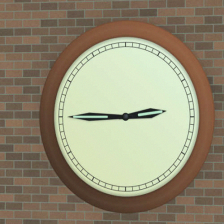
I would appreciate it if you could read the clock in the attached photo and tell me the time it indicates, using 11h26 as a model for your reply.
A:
2h45
